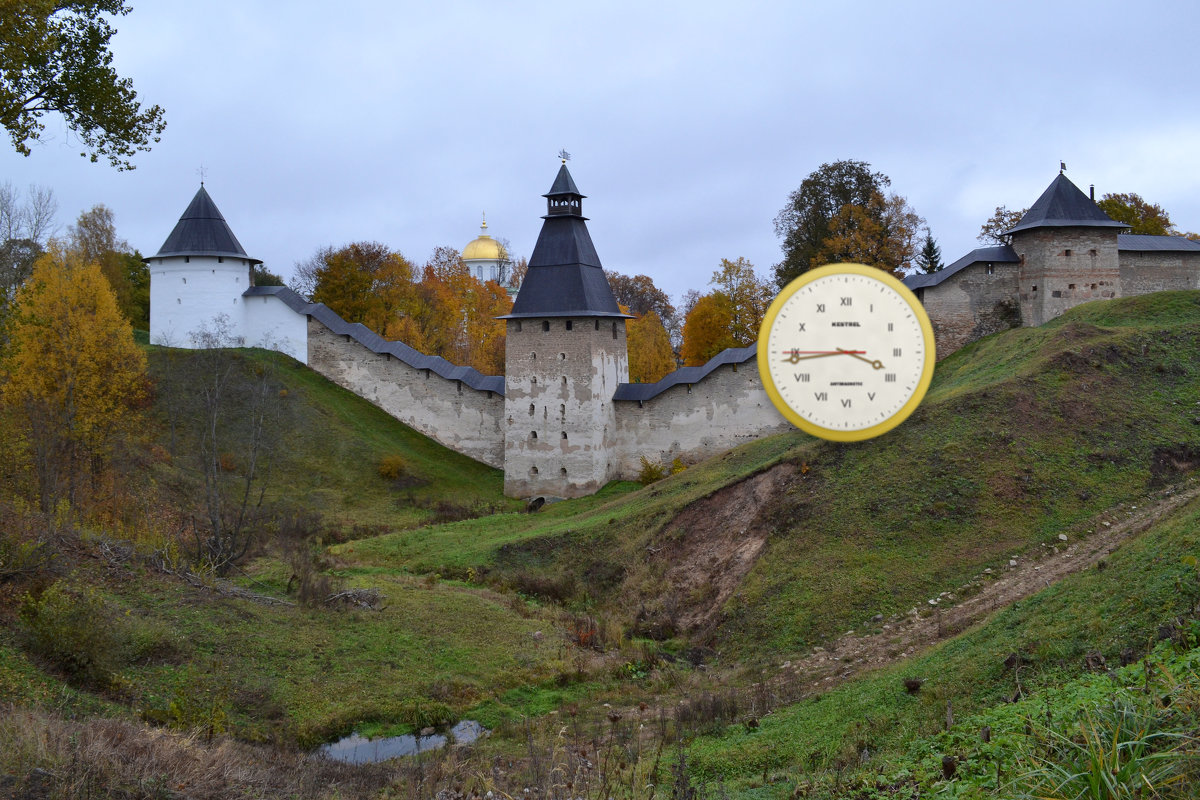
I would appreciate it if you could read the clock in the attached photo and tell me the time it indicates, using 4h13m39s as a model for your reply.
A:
3h43m45s
